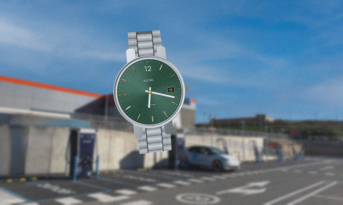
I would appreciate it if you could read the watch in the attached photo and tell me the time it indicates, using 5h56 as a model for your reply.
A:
6h18
